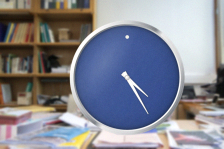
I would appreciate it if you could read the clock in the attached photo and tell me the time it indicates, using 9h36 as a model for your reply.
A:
4h25
